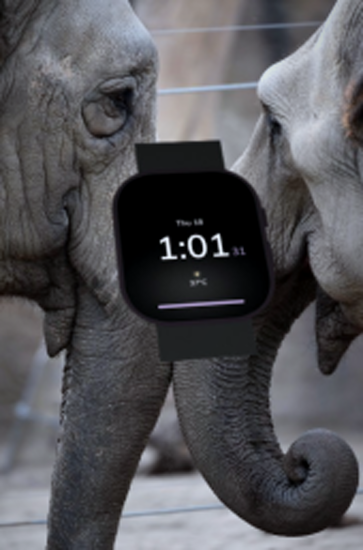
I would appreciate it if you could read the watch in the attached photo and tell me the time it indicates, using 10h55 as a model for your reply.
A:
1h01
